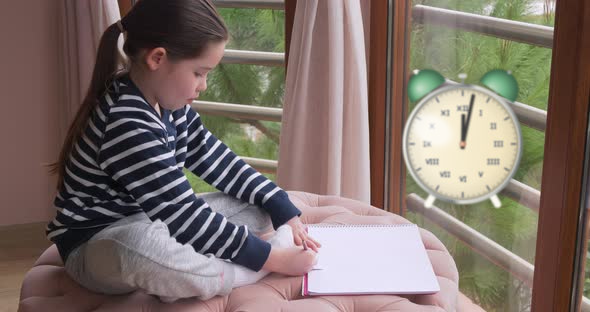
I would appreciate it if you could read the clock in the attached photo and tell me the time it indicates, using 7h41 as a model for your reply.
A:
12h02
